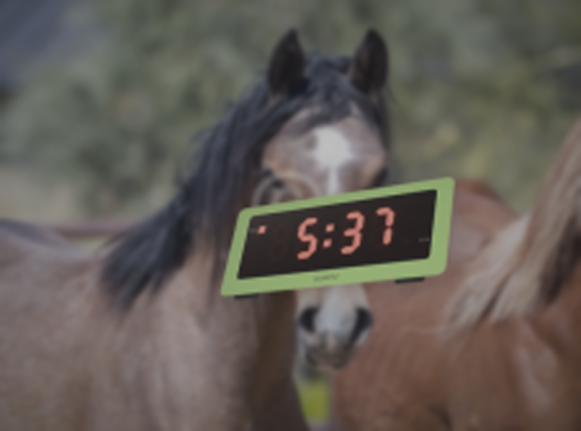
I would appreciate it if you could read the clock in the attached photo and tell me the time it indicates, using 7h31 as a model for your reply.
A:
5h37
